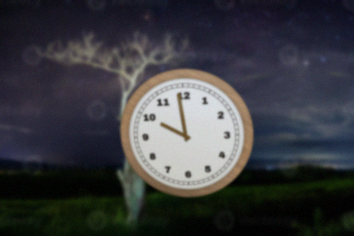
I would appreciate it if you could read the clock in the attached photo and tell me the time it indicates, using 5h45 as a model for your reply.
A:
9h59
